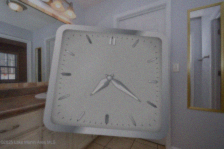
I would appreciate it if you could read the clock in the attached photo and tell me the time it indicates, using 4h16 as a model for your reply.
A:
7h21
